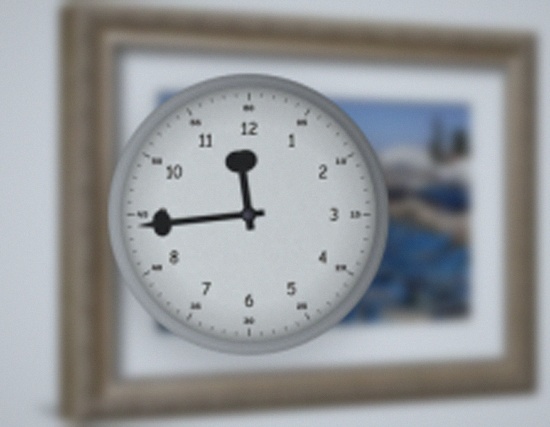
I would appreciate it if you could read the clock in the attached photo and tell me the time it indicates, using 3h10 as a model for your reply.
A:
11h44
